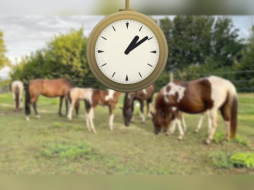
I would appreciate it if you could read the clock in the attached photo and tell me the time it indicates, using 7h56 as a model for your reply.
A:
1h09
